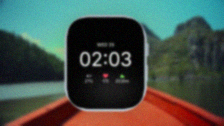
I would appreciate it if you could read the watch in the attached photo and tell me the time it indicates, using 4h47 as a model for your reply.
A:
2h03
